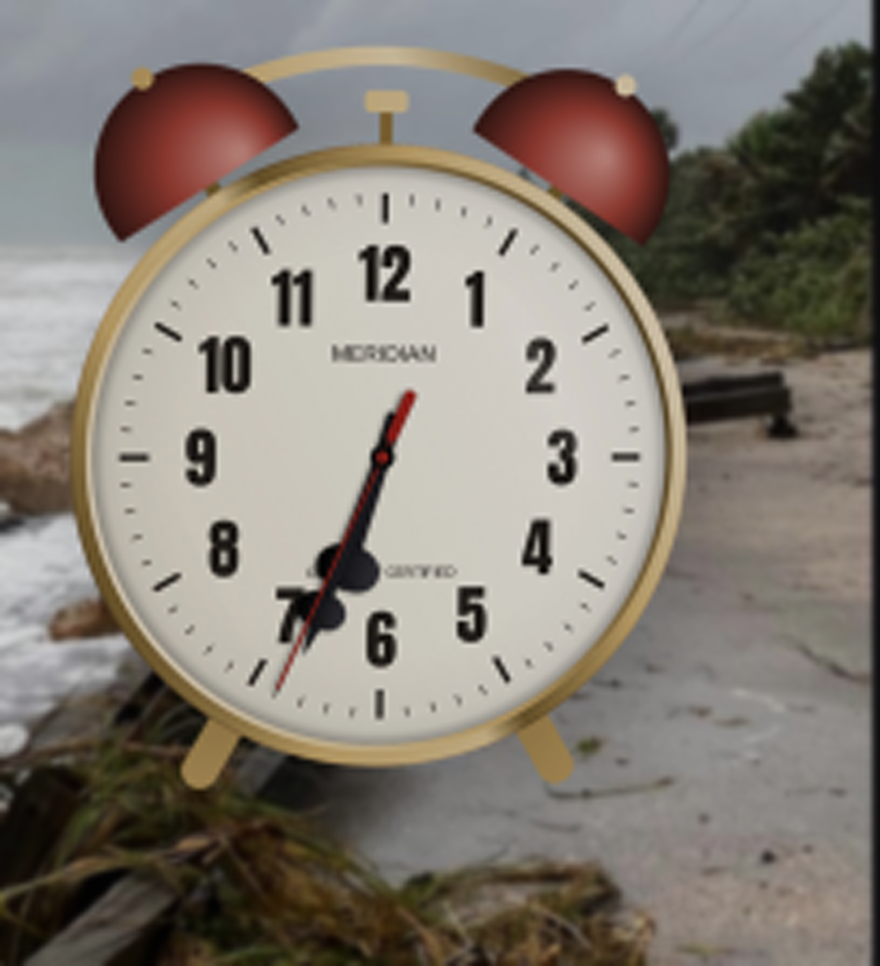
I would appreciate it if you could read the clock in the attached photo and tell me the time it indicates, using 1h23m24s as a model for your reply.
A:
6h33m34s
